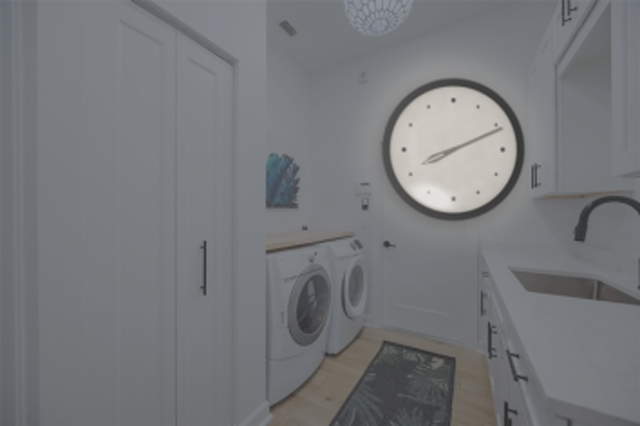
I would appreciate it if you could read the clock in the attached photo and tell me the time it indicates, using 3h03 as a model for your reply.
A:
8h11
